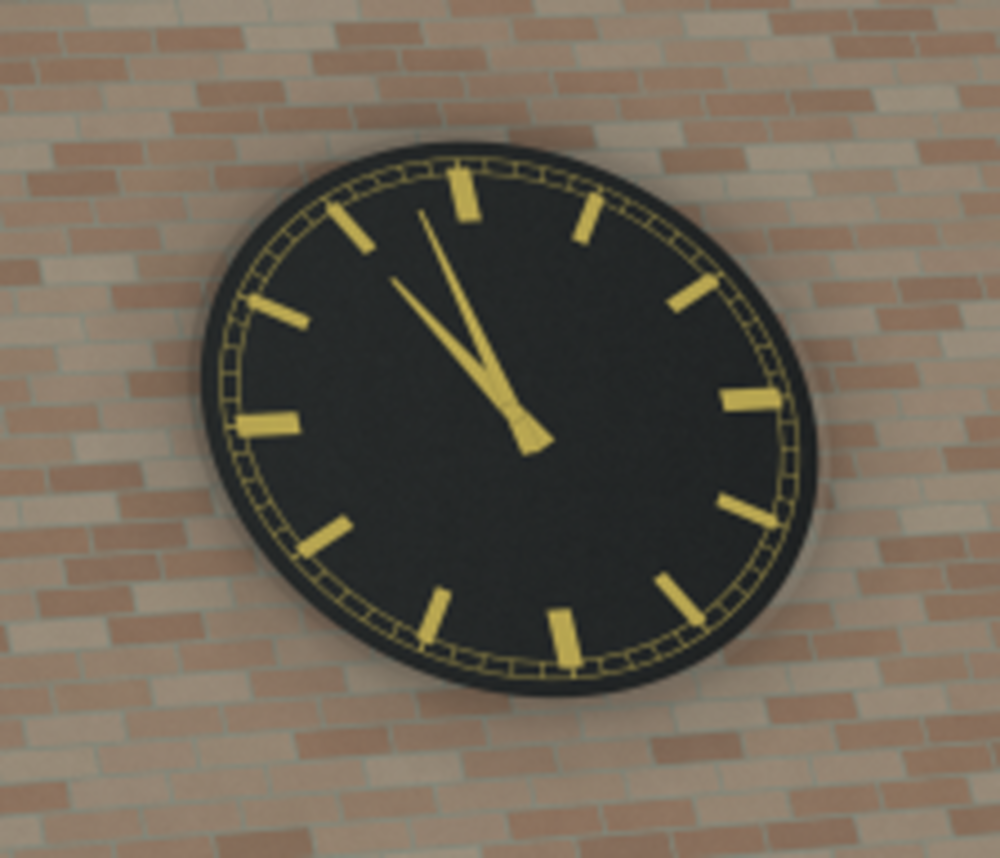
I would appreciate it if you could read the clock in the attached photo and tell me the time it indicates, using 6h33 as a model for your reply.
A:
10h58
